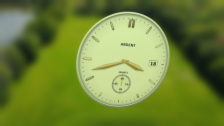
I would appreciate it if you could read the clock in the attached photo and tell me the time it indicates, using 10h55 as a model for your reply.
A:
3h42
